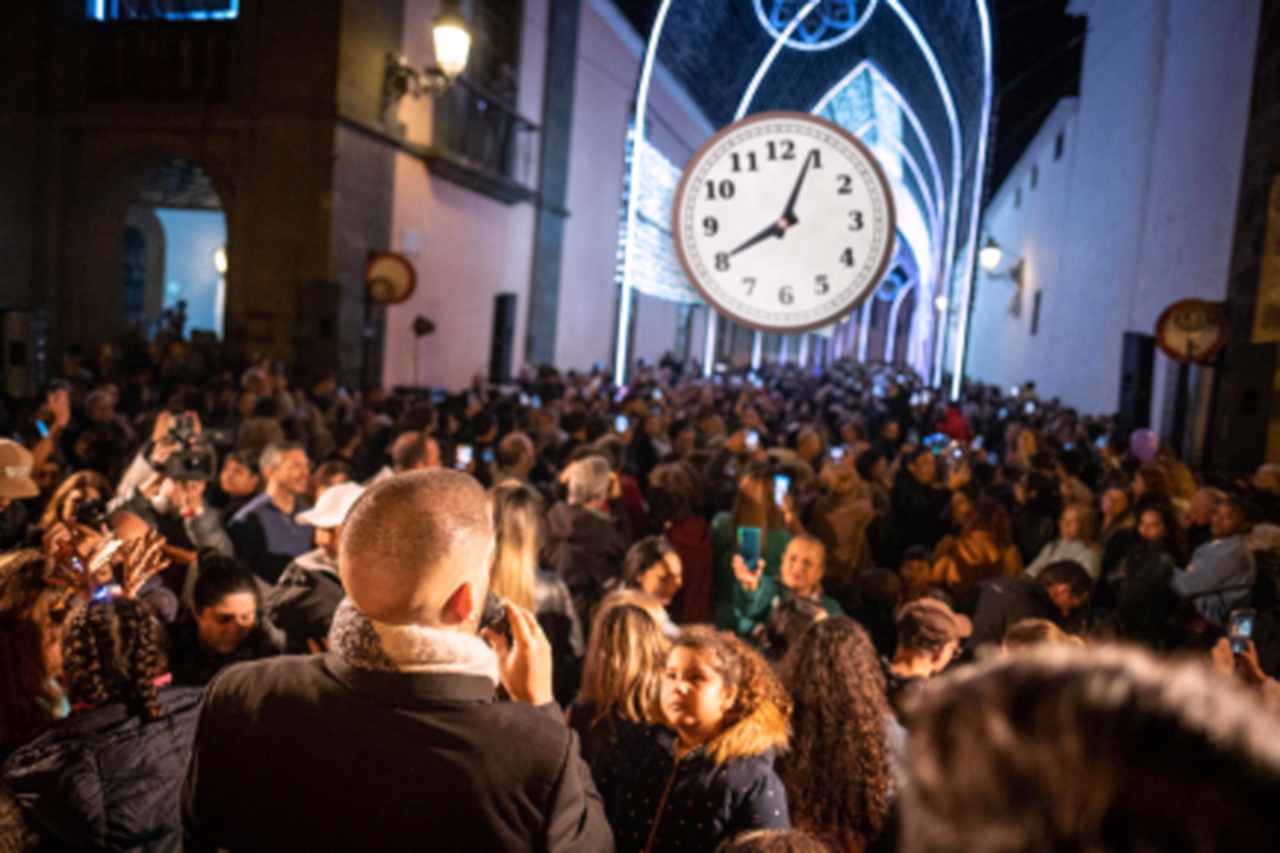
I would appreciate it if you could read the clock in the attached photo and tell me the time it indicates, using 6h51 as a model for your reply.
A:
8h04
